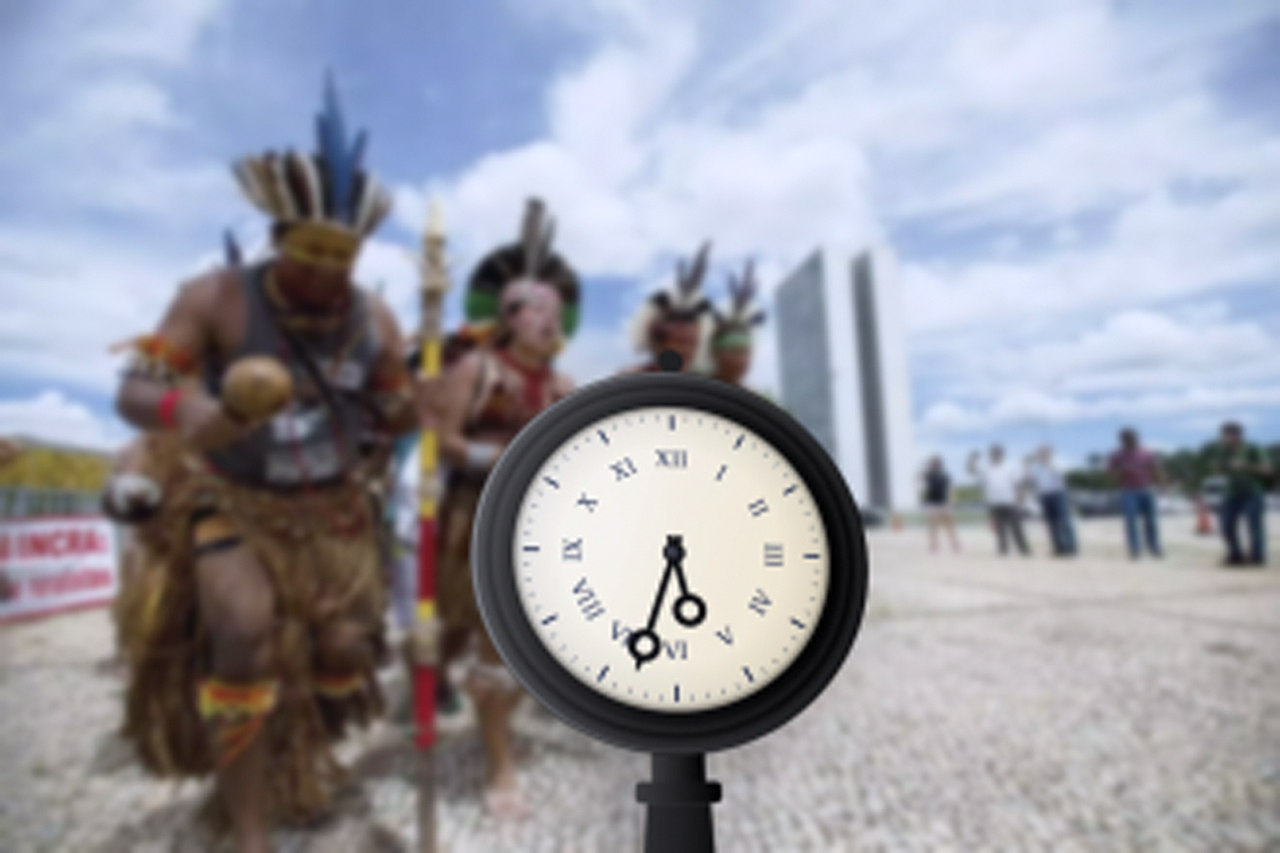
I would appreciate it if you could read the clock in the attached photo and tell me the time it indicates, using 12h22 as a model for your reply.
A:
5h33
